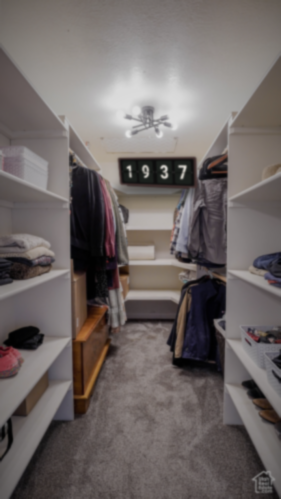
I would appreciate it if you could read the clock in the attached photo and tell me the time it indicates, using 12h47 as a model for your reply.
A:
19h37
